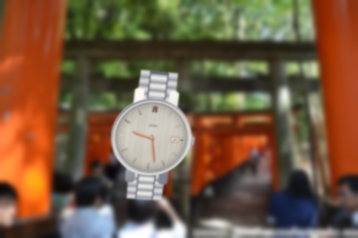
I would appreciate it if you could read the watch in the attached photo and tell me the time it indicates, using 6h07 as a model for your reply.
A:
9h28
